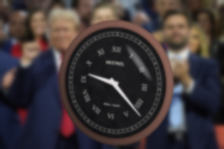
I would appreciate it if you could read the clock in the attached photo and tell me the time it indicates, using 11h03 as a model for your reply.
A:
9h22
